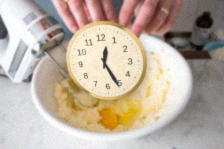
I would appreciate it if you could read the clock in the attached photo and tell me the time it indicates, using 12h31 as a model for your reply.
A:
12h26
